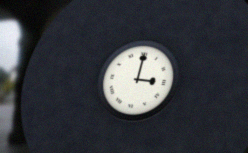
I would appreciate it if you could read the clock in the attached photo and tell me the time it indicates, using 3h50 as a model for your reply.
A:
3h00
